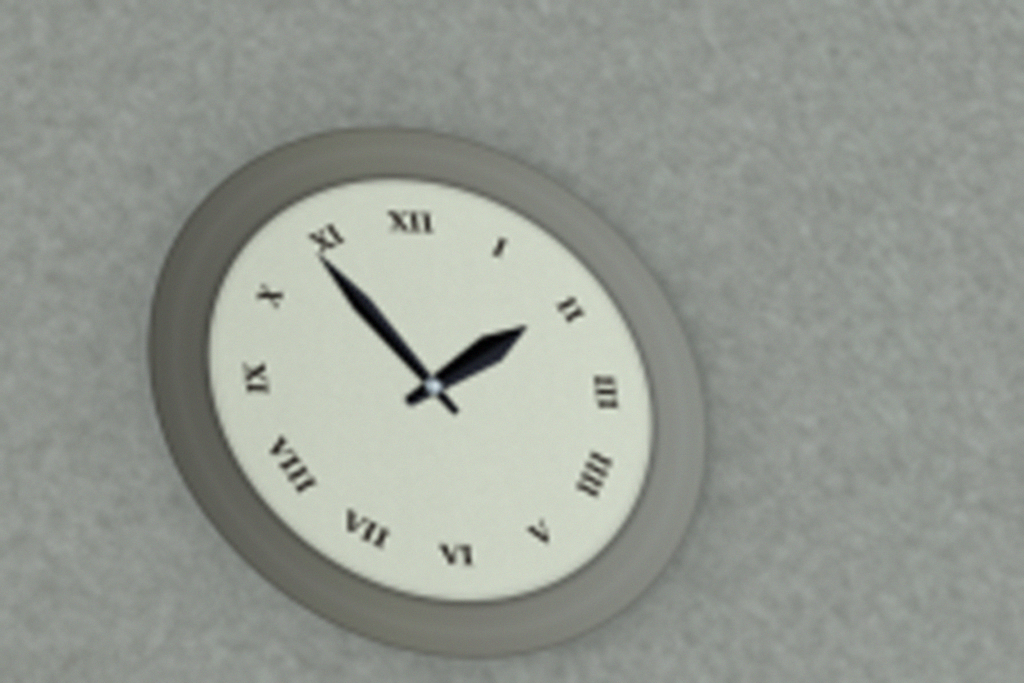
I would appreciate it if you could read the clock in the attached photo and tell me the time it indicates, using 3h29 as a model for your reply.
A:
1h54
